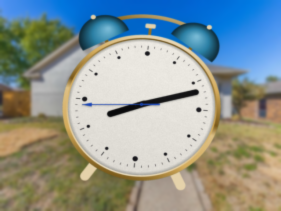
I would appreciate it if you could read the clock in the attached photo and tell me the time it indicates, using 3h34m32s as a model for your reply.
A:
8h11m44s
